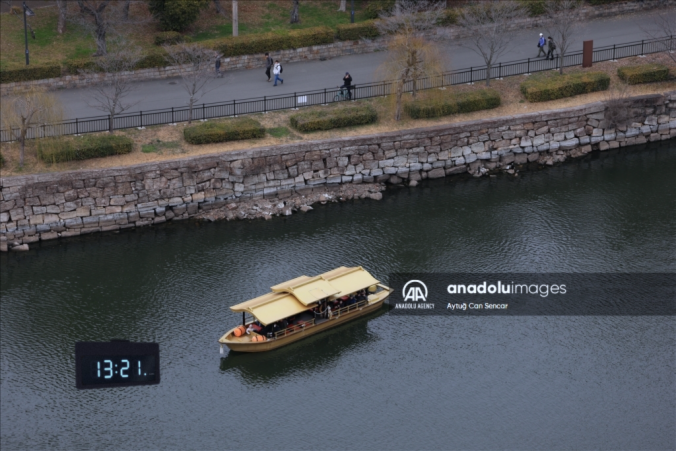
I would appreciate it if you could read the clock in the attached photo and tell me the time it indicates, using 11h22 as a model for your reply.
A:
13h21
